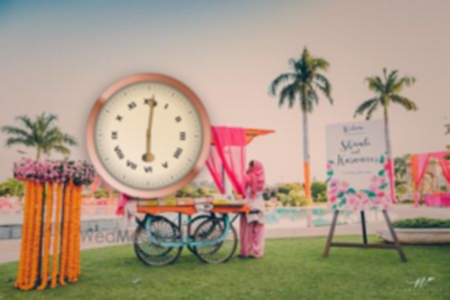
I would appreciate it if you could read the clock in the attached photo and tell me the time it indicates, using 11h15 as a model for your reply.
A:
6h01
